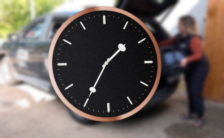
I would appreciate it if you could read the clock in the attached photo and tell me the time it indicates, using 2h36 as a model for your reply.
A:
1h35
